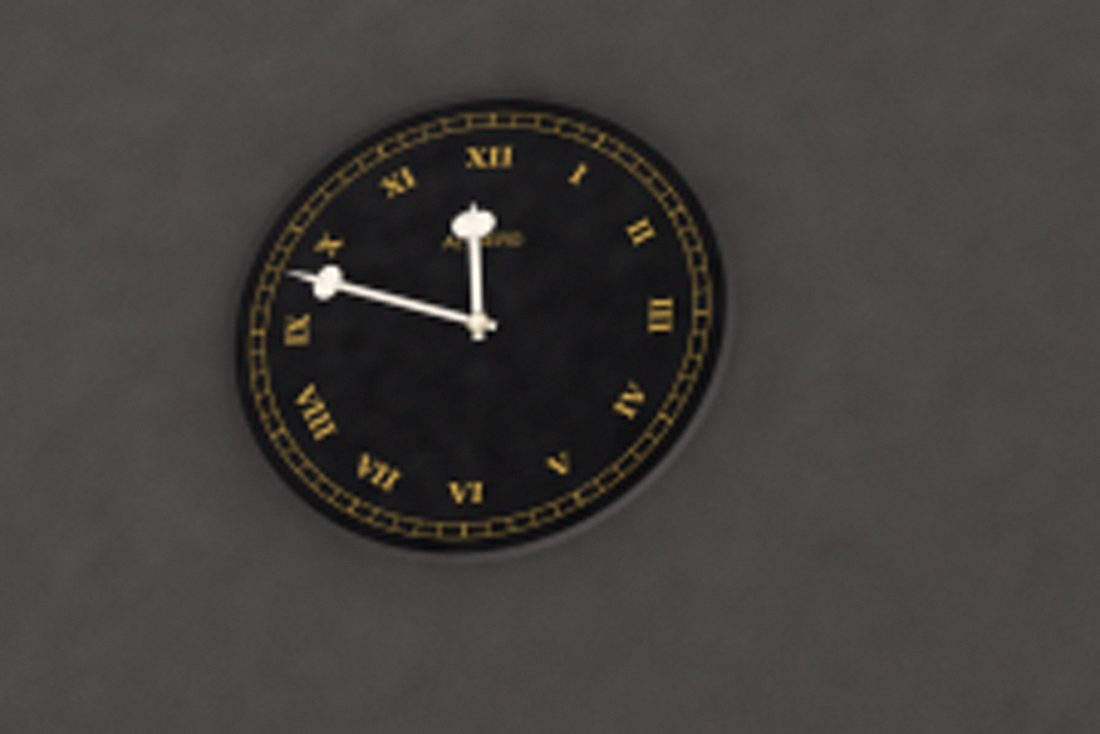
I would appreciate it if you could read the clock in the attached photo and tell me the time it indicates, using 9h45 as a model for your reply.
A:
11h48
